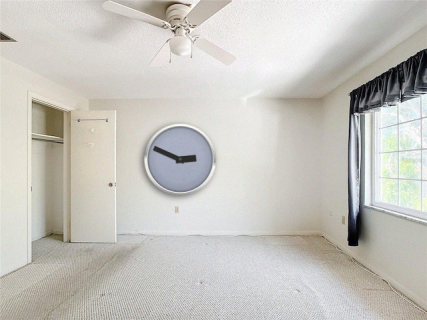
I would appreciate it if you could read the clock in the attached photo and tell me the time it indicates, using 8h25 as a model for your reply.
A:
2h49
